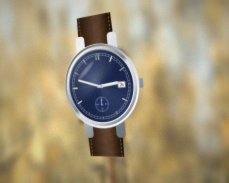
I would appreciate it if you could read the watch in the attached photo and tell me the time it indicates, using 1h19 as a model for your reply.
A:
2h48
